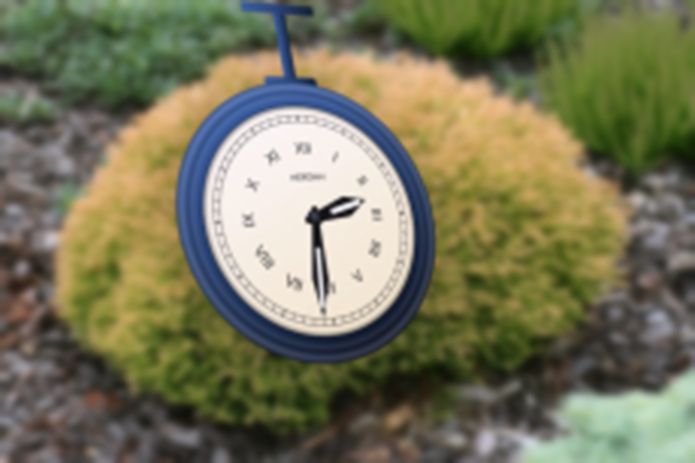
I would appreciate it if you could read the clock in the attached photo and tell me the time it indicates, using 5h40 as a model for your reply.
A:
2h31
